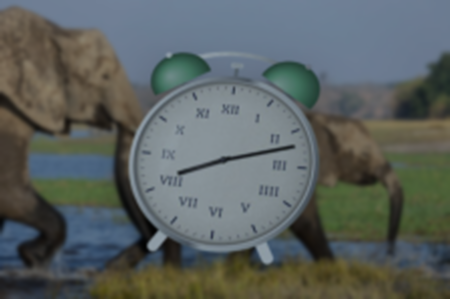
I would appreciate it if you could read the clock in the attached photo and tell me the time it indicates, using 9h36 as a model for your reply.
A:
8h12
